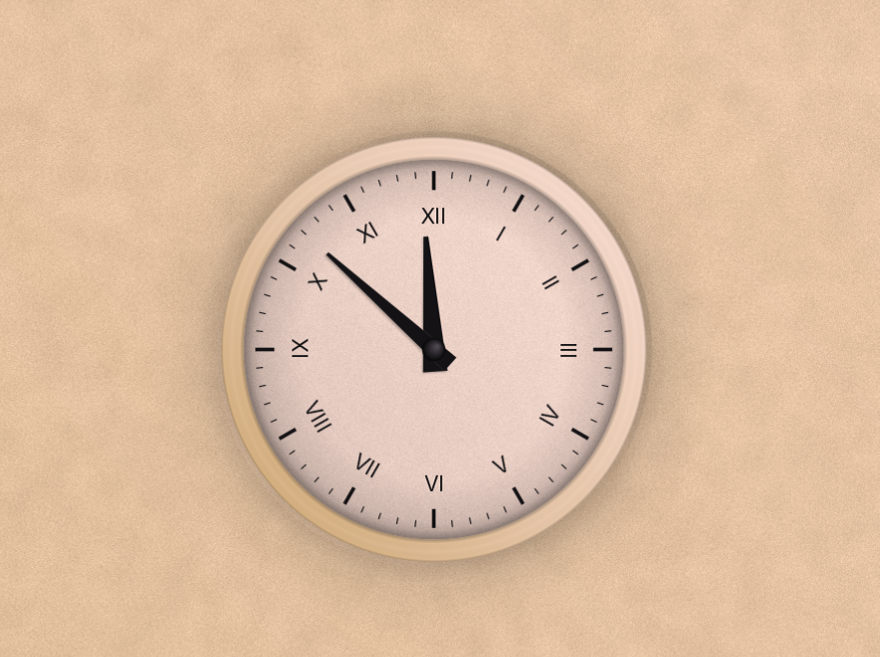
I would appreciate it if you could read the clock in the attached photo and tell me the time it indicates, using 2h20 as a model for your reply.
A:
11h52
